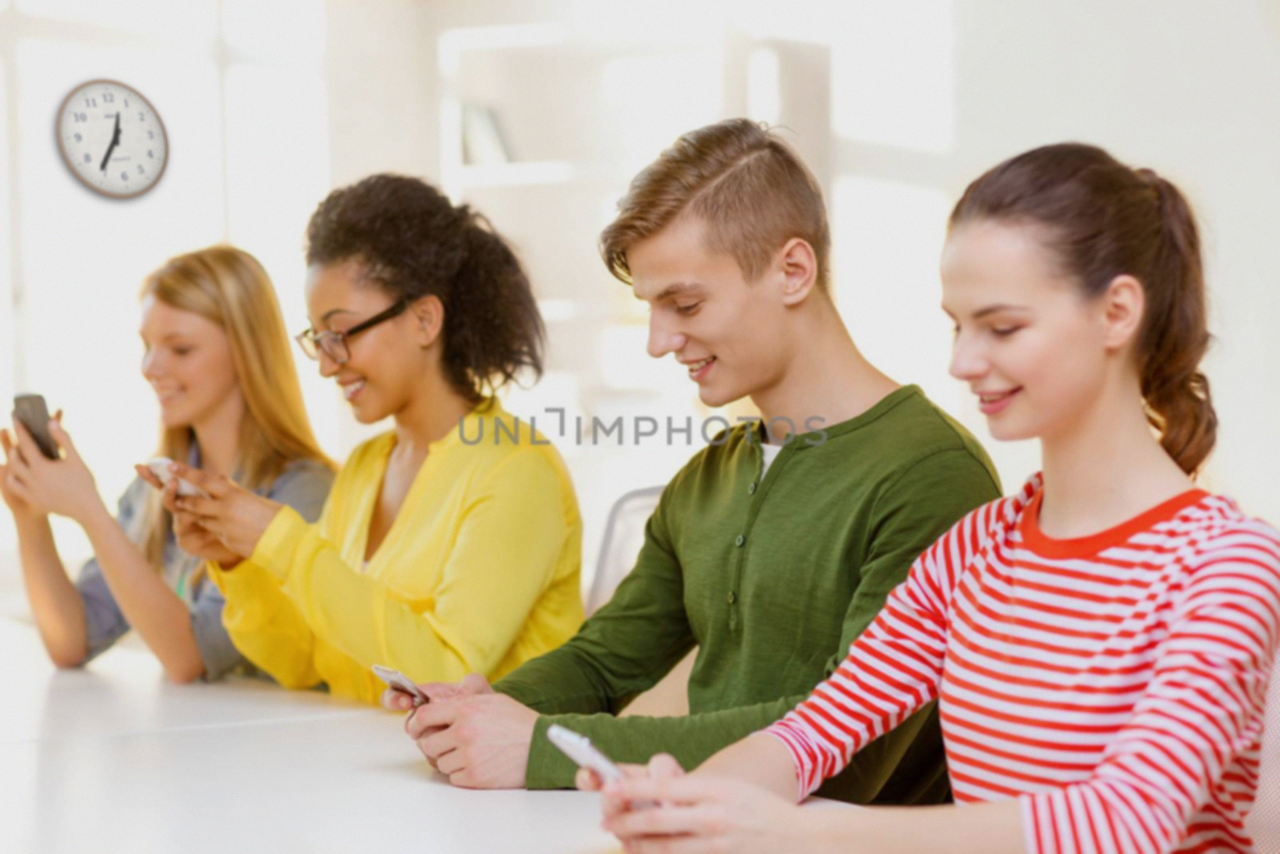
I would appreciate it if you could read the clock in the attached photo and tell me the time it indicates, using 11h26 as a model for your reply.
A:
12h36
